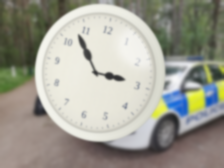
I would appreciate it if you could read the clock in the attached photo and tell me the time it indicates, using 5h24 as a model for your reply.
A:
2h53
